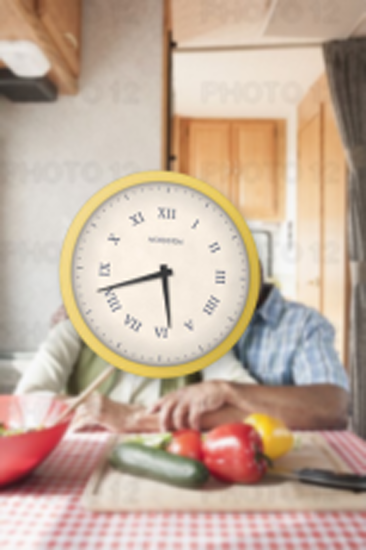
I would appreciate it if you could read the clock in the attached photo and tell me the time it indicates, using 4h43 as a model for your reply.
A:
5h42
